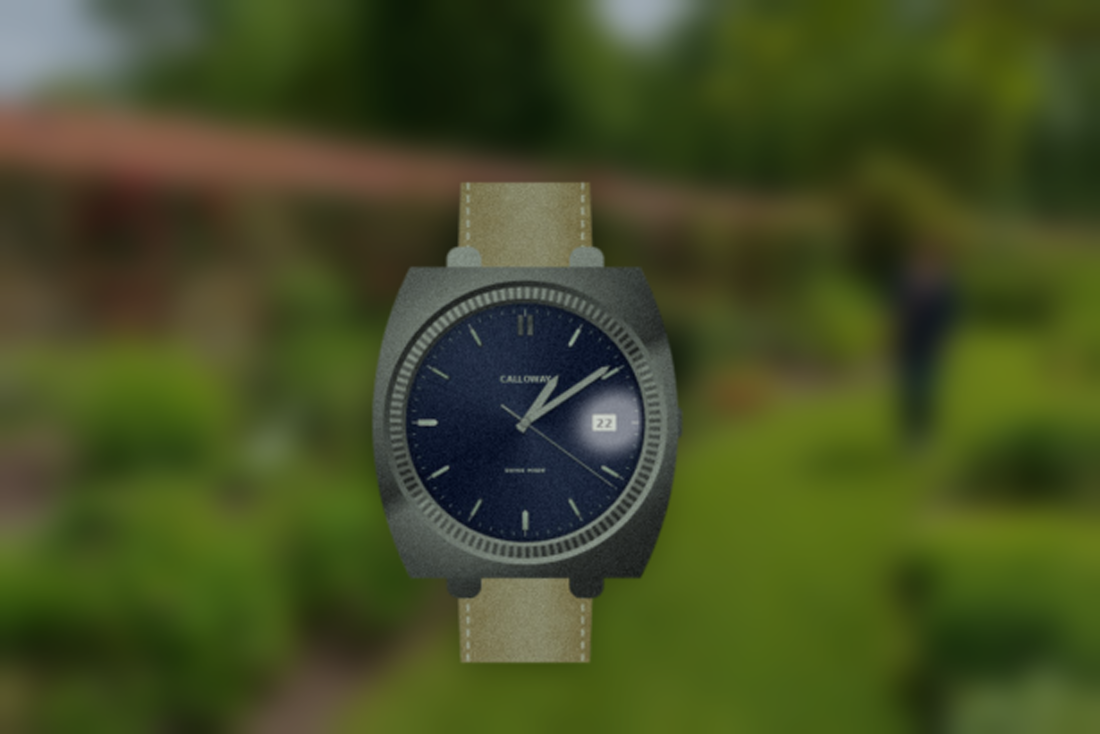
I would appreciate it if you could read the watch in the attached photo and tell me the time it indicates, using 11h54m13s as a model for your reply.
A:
1h09m21s
